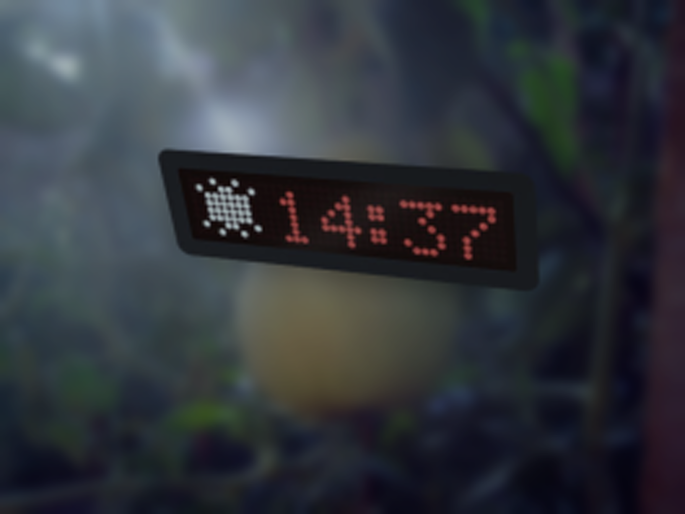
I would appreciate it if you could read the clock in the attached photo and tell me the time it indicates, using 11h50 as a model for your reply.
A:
14h37
